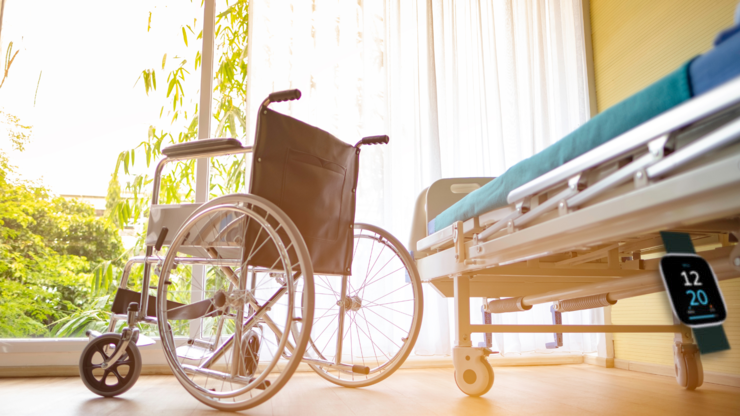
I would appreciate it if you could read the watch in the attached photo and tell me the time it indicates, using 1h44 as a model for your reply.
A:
12h20
